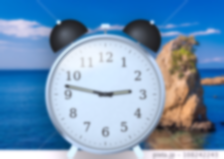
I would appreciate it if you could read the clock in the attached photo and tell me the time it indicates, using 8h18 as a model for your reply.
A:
2h47
